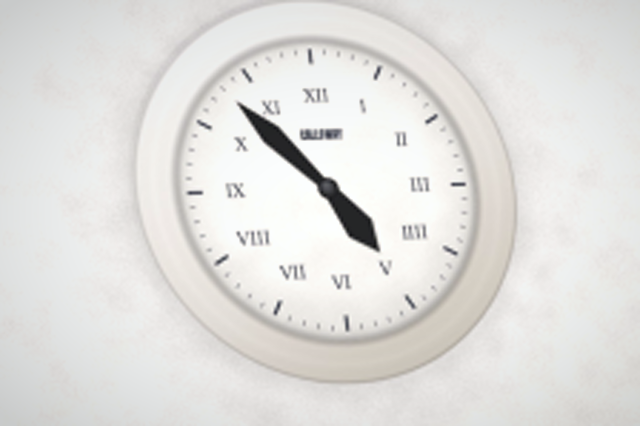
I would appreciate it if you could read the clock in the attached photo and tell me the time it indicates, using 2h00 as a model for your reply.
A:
4h53
